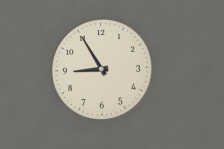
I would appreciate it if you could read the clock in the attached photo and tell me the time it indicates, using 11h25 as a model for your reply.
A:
8h55
